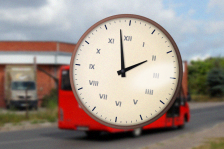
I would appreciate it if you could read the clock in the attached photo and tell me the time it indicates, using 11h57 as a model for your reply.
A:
1h58
